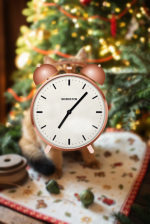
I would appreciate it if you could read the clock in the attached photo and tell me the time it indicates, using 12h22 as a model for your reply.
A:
7h07
